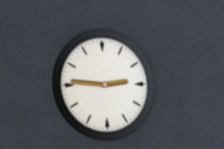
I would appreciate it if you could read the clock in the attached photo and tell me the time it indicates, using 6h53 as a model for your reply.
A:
2h46
